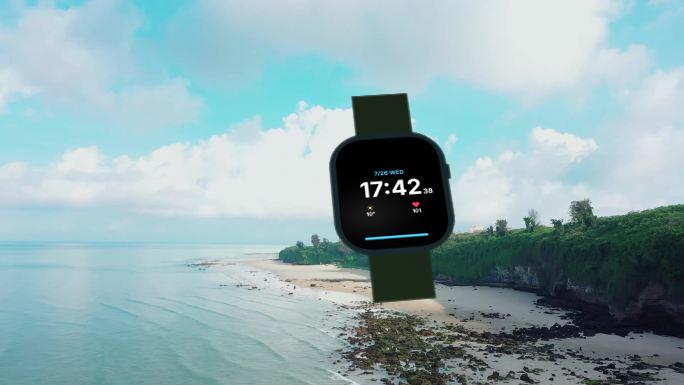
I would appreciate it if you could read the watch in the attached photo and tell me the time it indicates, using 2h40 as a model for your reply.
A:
17h42
